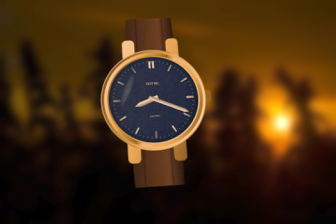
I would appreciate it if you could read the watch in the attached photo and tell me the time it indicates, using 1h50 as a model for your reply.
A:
8h19
